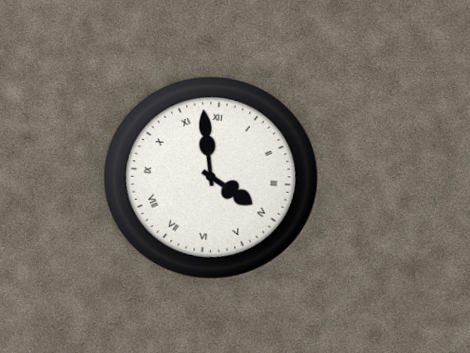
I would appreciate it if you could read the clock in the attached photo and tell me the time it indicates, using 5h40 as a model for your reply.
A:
3h58
